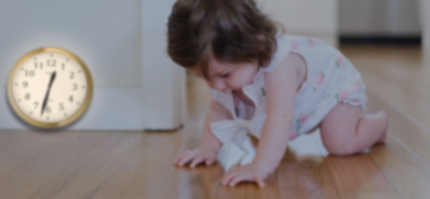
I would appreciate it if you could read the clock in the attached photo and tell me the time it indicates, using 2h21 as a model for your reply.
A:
12h32
